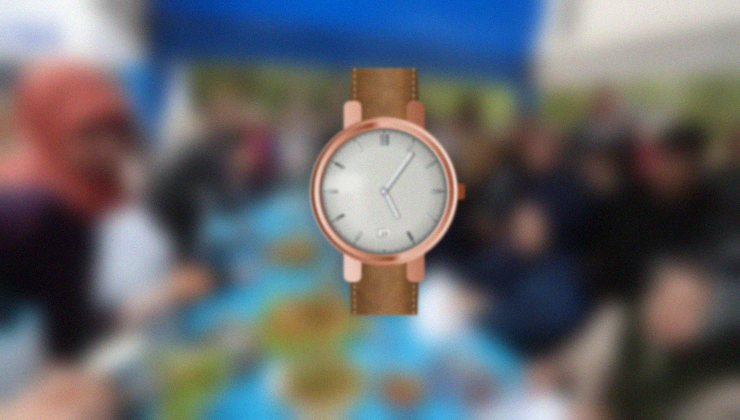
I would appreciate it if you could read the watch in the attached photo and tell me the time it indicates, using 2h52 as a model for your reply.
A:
5h06
